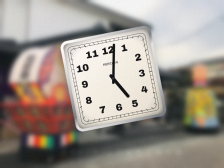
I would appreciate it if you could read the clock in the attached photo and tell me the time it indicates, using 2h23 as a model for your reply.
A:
5h02
